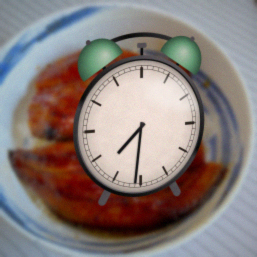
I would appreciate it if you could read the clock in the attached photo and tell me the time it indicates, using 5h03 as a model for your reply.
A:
7h31
